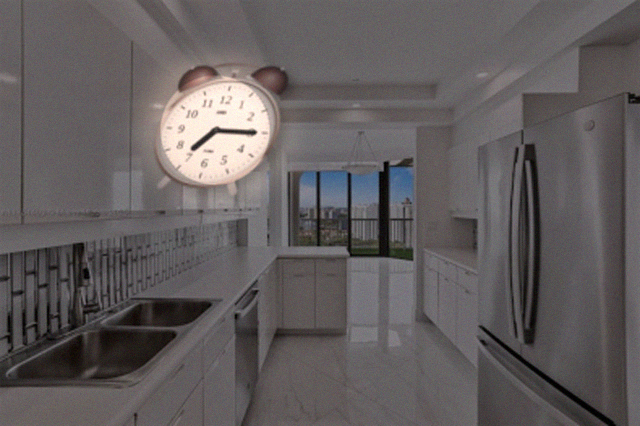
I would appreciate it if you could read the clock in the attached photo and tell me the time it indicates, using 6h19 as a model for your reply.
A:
7h15
